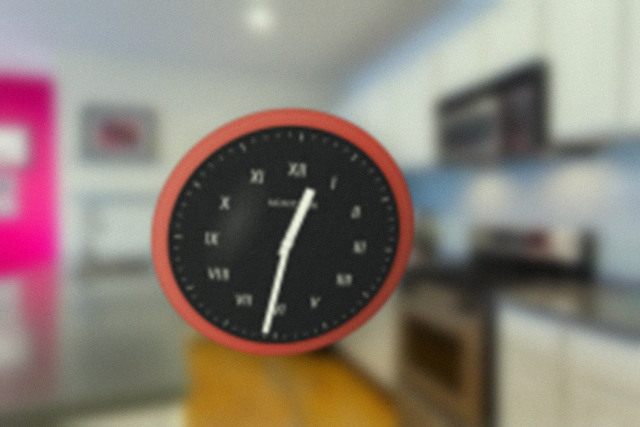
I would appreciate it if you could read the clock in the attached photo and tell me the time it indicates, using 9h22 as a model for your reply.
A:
12h31
